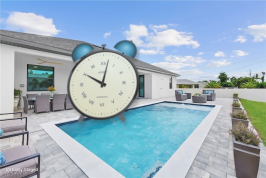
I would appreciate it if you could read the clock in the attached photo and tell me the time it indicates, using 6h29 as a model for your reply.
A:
10h02
